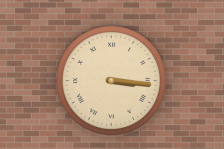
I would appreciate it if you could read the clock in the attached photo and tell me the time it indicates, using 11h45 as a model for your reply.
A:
3h16
